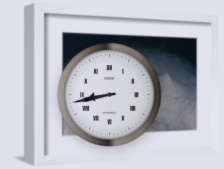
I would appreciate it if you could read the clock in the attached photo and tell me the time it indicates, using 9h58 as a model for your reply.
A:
8h43
